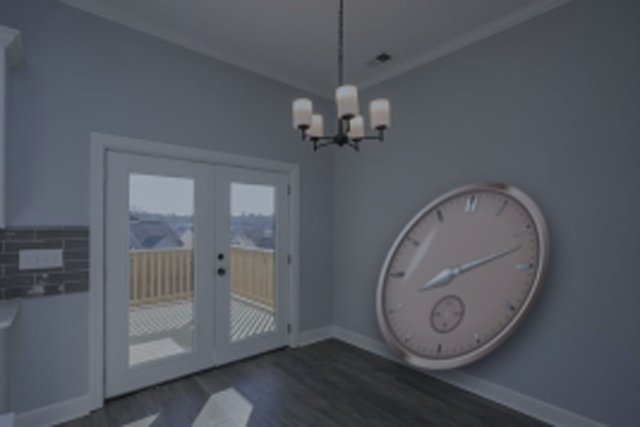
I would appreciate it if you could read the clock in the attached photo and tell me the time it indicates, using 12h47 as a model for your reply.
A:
8h12
